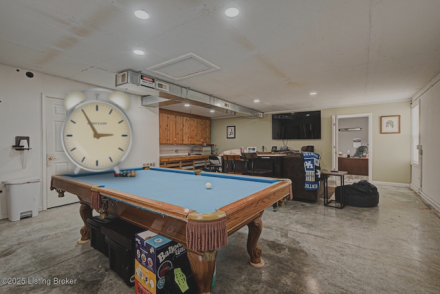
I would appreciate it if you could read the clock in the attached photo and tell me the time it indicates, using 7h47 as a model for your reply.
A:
2h55
